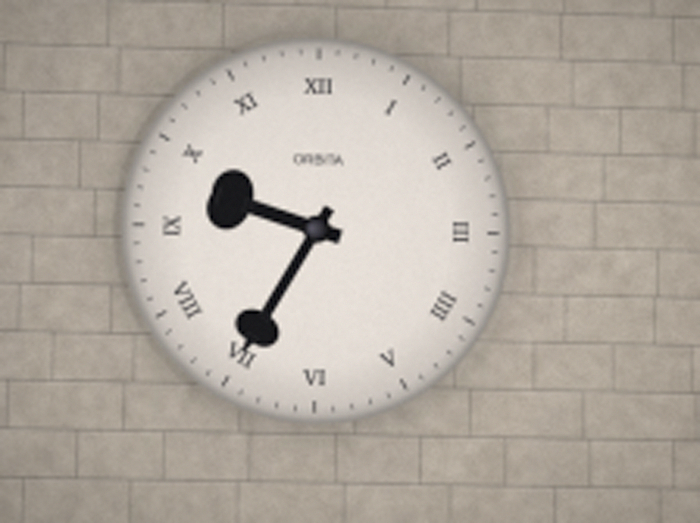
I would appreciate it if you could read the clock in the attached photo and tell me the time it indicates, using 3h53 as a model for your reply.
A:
9h35
